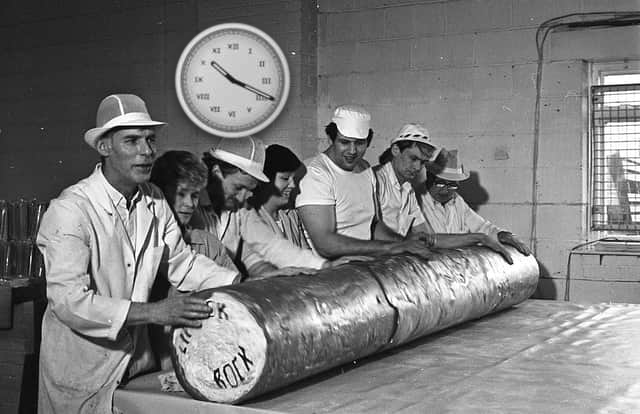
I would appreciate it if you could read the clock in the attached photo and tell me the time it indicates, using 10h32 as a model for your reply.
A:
10h19
